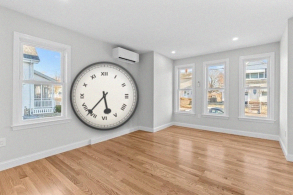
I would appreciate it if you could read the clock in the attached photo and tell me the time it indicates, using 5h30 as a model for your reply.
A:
5h37
